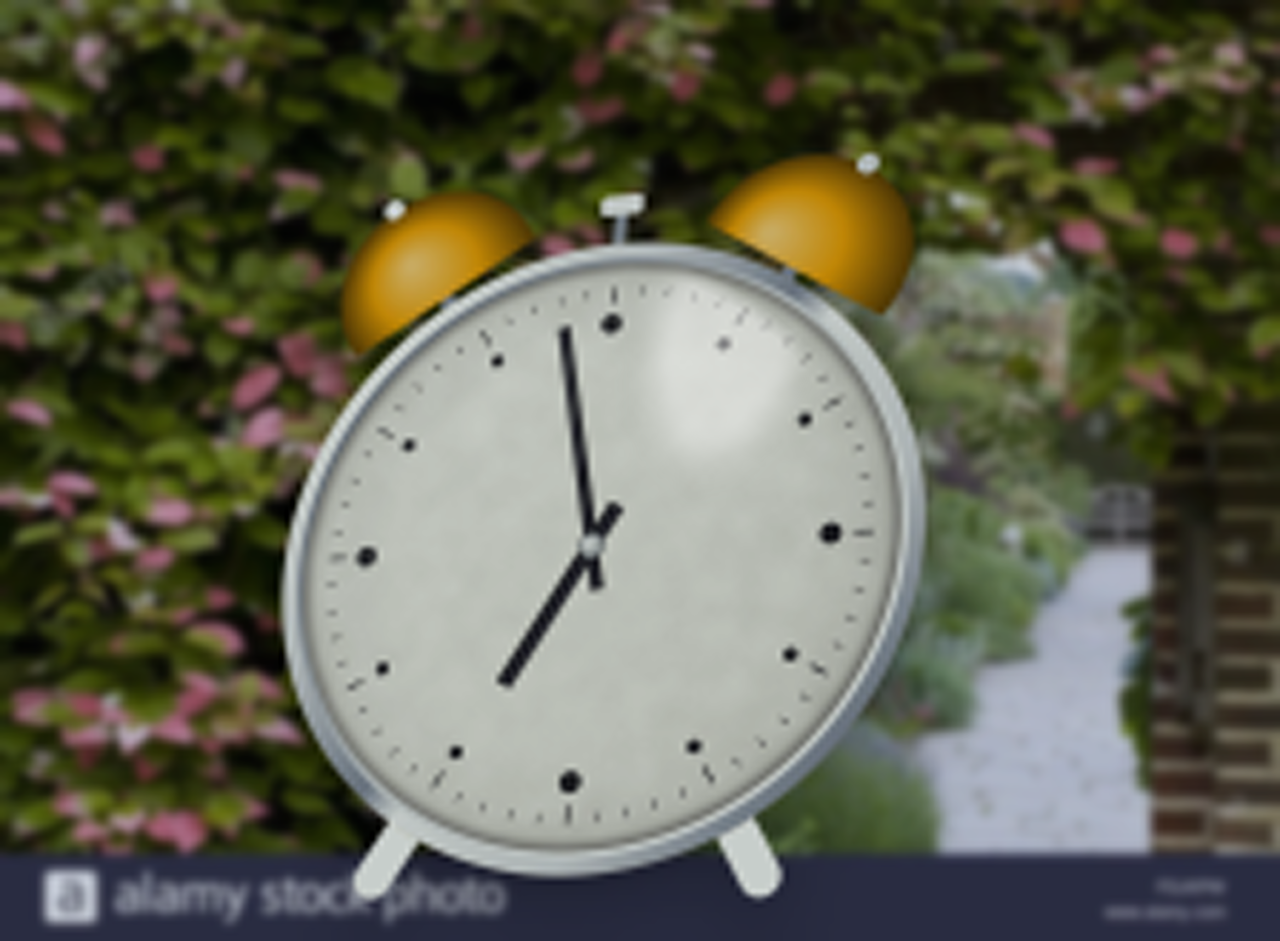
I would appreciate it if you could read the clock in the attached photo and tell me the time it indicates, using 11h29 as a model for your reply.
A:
6h58
